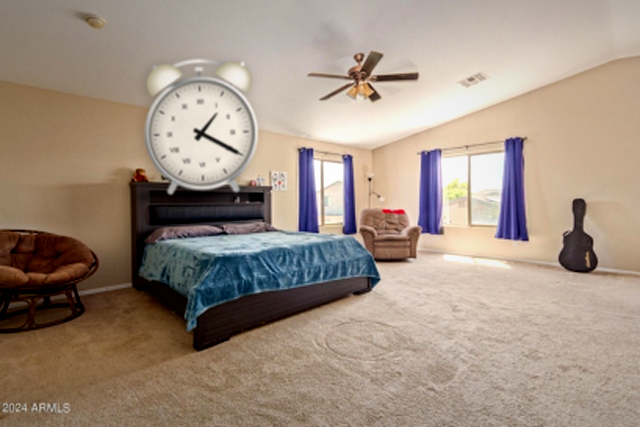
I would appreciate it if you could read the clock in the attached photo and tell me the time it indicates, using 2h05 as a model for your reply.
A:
1h20
